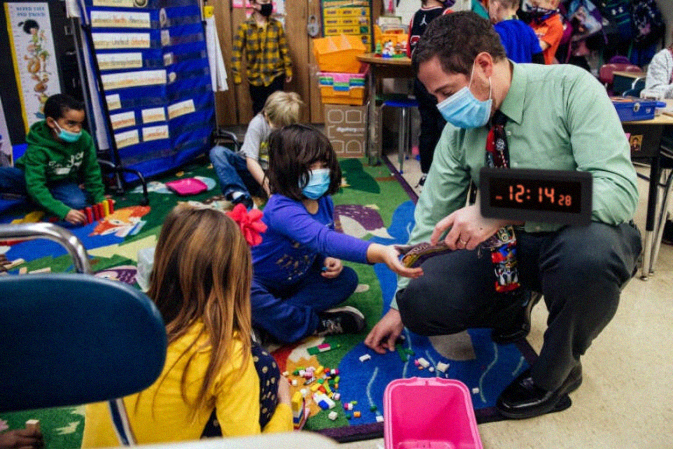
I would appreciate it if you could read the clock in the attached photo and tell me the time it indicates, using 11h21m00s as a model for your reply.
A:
12h14m28s
